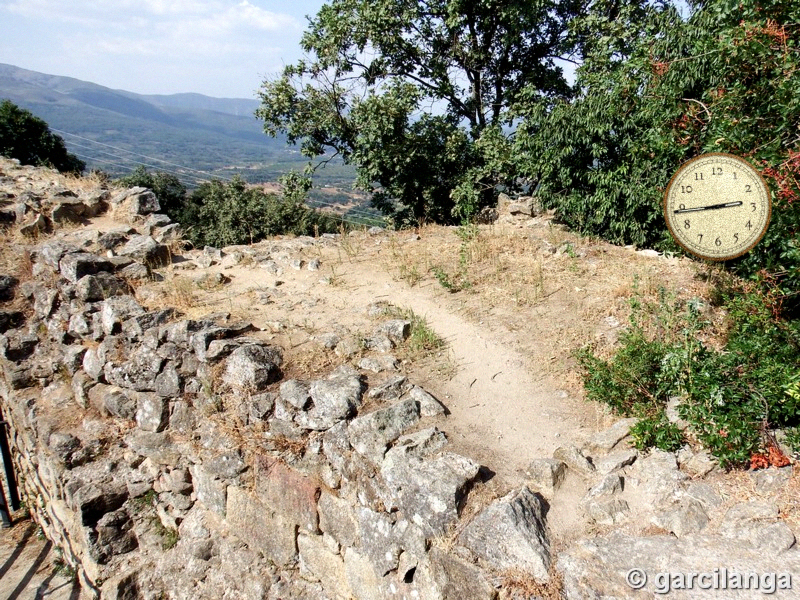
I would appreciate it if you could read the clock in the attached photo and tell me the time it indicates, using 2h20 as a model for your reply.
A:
2h44
